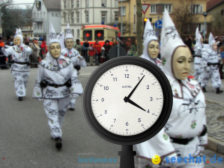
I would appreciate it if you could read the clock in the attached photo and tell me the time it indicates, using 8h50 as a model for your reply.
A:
4h06
